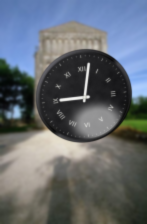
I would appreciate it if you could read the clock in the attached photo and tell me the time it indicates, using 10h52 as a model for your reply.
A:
9h02
